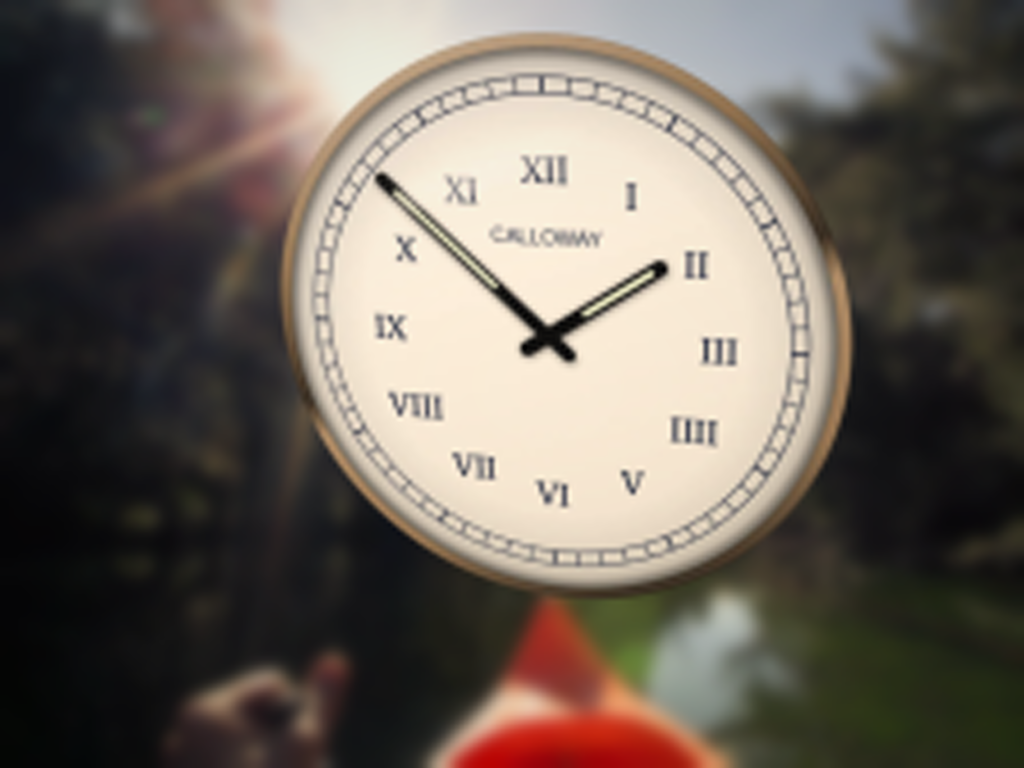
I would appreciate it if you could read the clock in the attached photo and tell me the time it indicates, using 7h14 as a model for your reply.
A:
1h52
